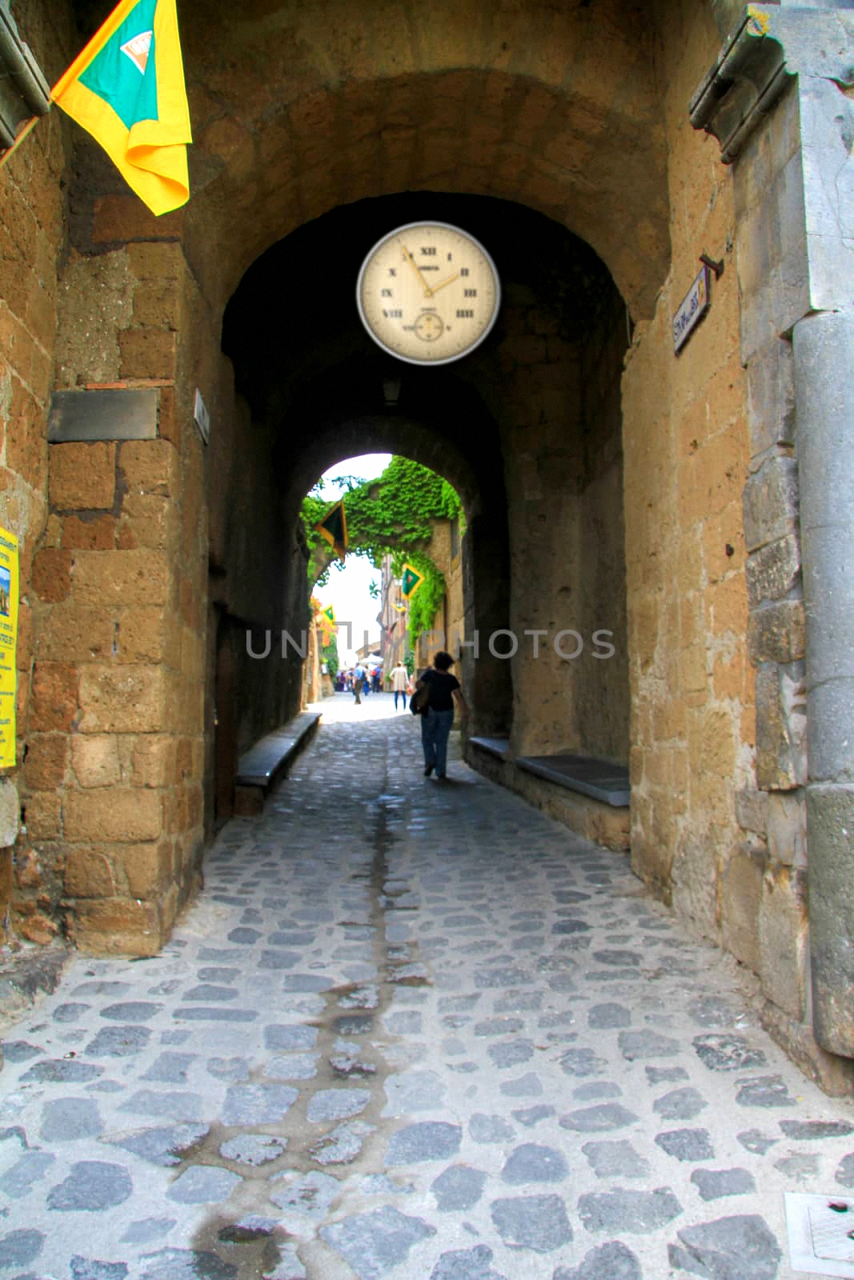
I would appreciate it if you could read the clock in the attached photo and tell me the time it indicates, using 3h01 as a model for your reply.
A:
1h55
